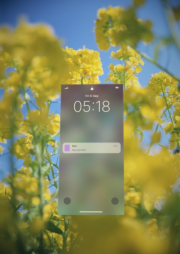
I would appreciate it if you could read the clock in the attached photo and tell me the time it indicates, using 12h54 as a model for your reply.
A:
5h18
